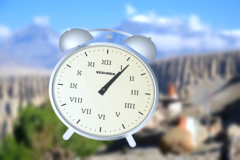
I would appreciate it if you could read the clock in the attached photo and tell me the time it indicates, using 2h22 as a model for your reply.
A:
1h06
